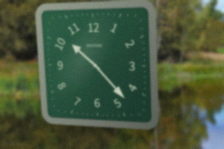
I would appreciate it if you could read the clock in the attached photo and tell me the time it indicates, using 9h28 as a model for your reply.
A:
10h23
